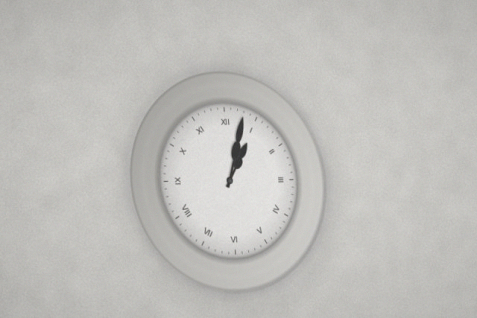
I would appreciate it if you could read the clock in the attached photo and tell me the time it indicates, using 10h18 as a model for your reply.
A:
1h03
